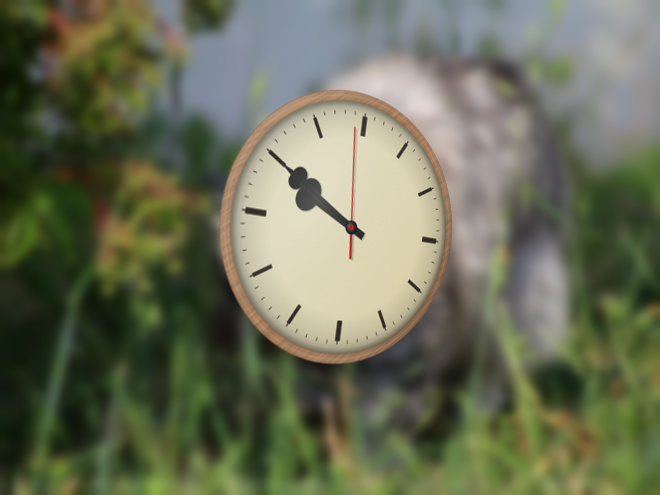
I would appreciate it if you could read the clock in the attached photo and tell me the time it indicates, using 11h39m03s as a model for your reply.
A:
9h49m59s
